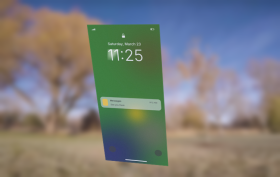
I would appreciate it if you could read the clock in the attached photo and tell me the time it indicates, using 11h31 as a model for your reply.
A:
11h25
